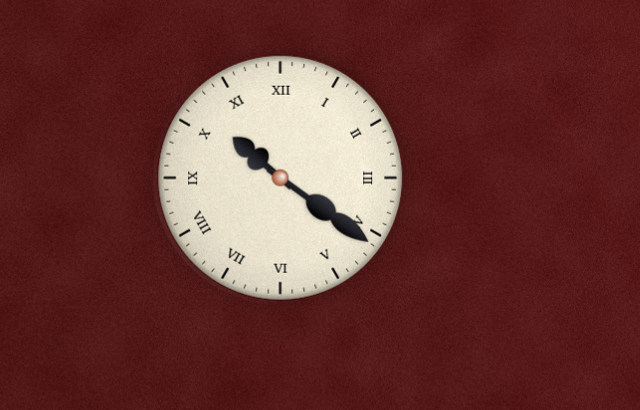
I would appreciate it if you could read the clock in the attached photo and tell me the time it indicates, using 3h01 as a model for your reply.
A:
10h21
